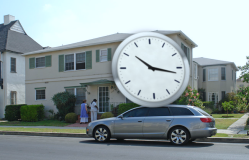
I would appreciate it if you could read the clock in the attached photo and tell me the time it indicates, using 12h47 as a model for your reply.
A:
10h17
